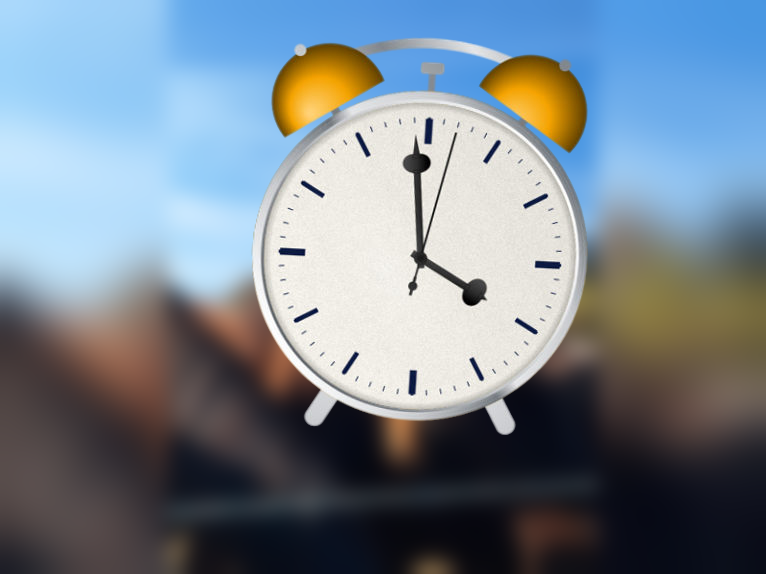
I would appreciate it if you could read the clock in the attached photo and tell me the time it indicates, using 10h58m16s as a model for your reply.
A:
3h59m02s
